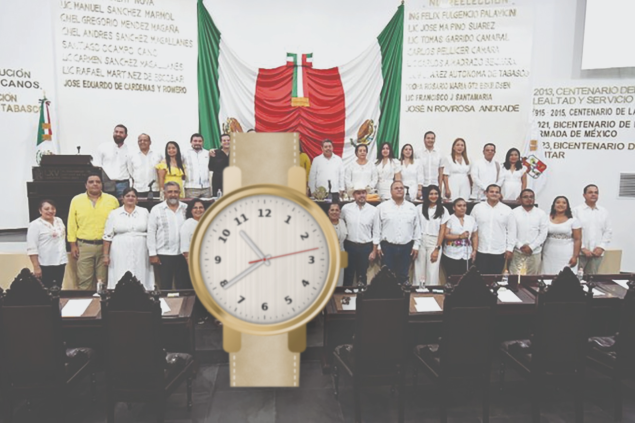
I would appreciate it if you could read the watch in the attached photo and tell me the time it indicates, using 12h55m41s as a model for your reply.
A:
10h39m13s
